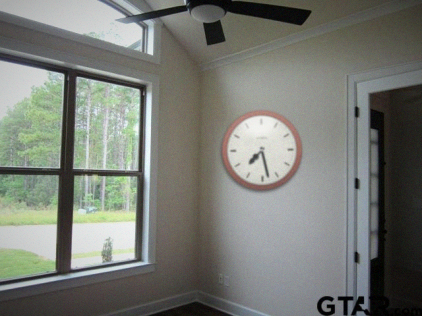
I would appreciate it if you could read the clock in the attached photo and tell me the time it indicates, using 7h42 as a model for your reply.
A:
7h28
